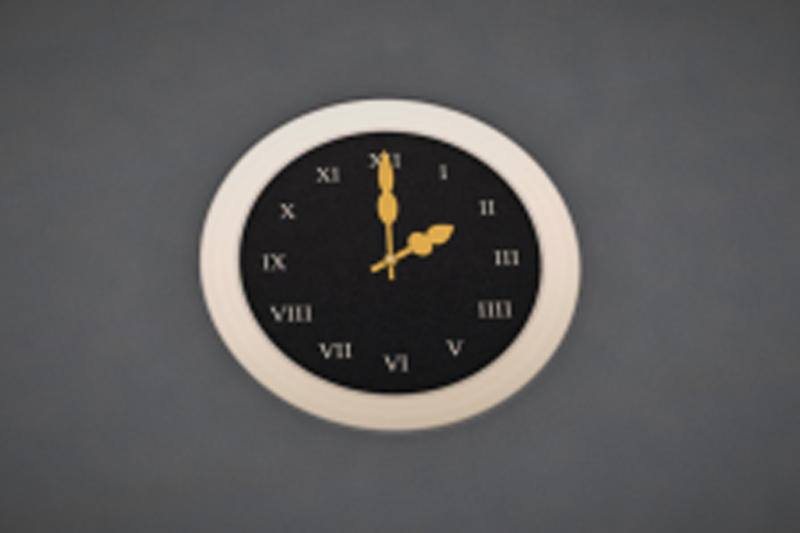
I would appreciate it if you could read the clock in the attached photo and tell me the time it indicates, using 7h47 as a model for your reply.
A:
2h00
